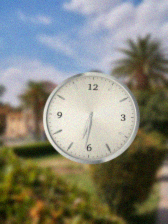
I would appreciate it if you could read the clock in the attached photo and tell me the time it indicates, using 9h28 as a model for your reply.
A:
6h31
